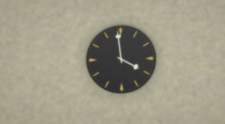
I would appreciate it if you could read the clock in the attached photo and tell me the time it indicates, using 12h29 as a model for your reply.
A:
3h59
